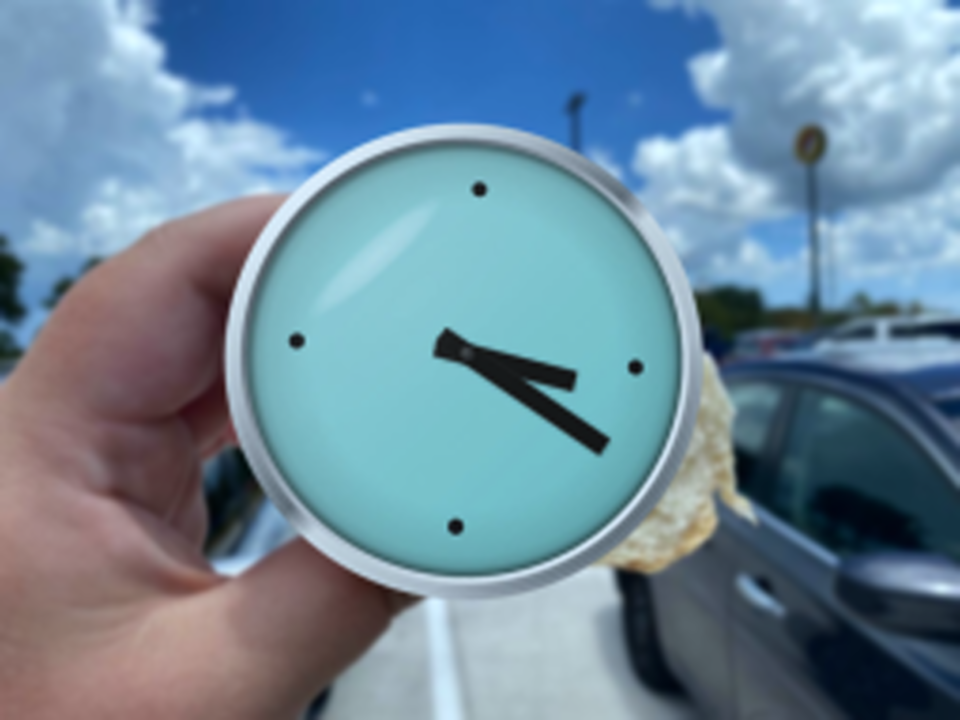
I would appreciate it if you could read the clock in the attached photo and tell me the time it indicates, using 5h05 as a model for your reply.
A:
3h20
